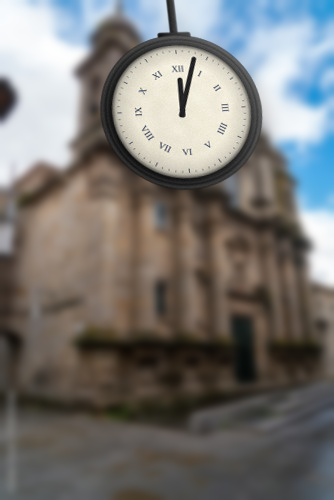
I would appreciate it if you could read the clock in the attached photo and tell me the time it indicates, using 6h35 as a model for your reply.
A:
12h03
